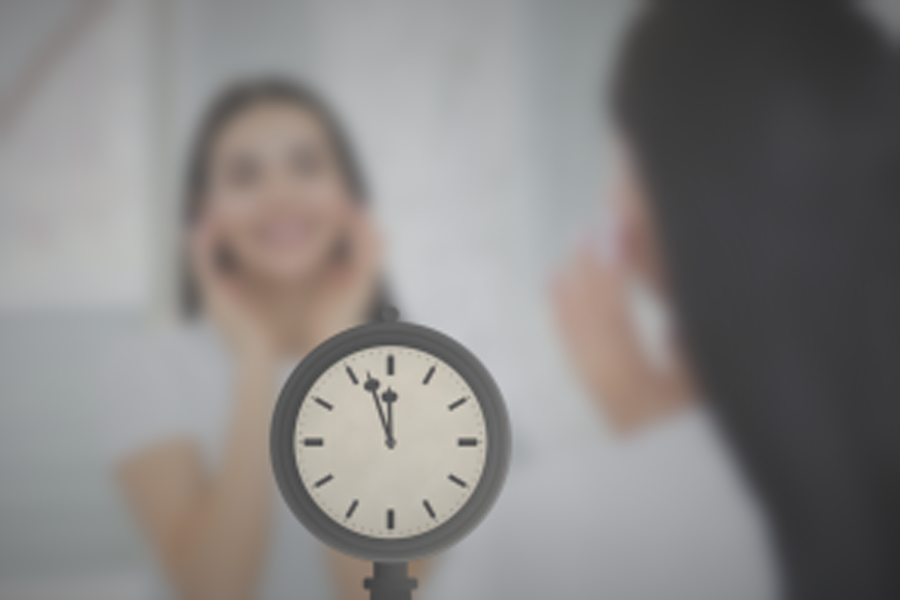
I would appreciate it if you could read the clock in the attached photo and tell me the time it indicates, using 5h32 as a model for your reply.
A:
11h57
